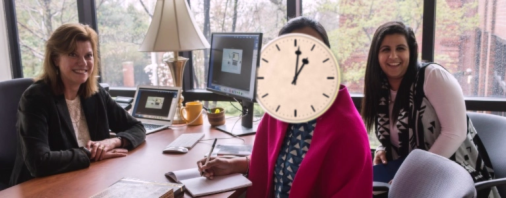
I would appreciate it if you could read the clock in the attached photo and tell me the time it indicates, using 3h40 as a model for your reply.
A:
1h01
